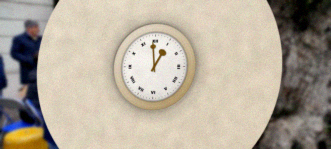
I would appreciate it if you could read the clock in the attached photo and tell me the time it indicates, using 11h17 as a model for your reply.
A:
12h59
